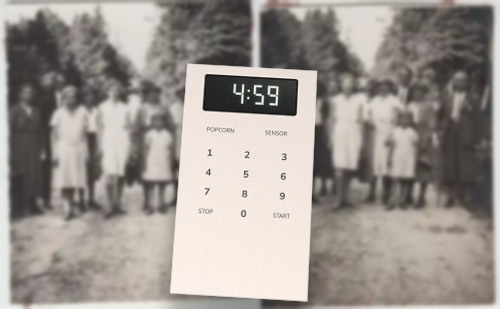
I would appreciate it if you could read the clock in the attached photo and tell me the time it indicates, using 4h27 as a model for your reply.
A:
4h59
